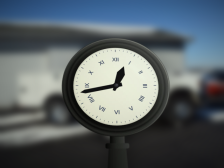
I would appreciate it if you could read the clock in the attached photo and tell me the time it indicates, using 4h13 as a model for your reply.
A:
12h43
